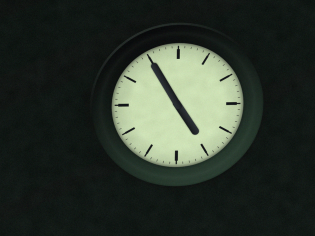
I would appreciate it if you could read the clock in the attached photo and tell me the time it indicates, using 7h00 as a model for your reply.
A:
4h55
